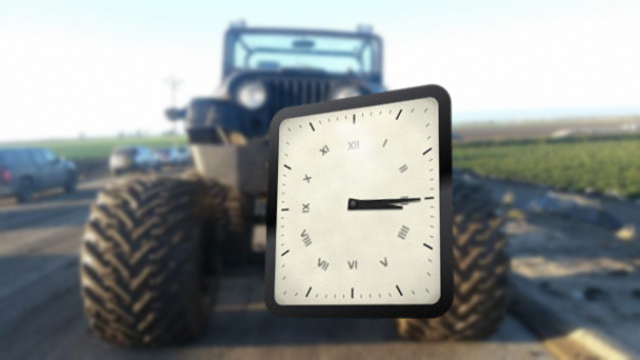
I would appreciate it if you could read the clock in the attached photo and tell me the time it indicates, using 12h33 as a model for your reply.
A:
3h15
